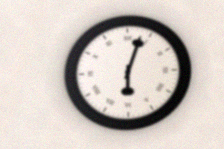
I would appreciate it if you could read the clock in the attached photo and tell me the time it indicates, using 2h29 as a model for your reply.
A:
6h03
